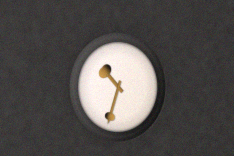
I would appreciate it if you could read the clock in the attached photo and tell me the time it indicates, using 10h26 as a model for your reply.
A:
10h33
